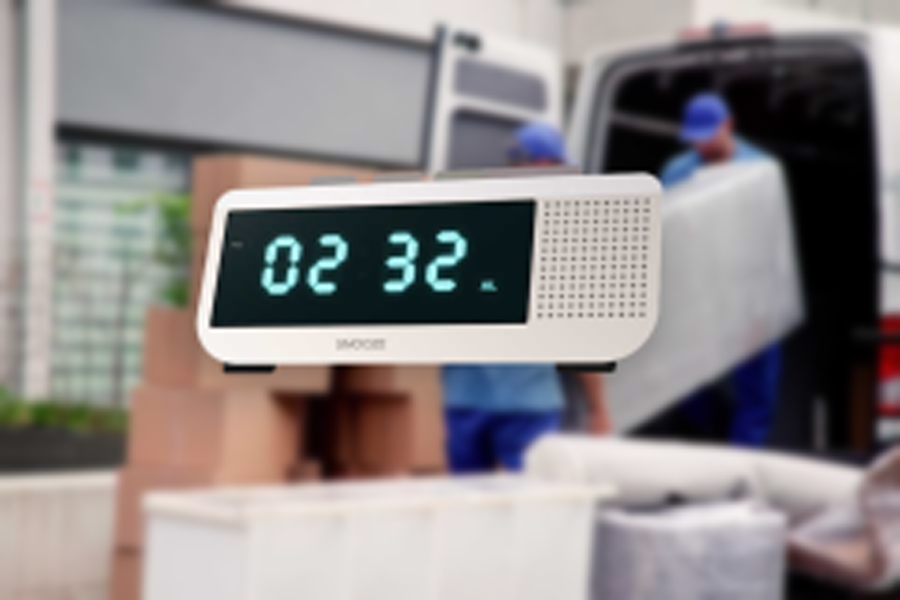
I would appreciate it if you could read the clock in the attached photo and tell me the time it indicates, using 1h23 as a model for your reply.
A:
2h32
